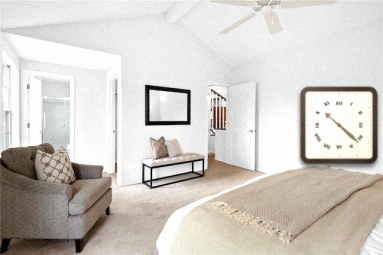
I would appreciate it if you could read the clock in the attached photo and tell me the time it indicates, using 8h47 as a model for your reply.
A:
10h22
